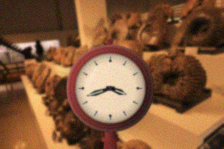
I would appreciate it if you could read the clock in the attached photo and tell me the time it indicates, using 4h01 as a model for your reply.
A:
3h42
